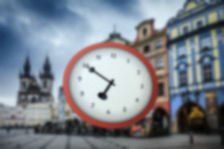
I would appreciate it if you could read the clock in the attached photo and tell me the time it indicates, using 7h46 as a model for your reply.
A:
6h50
